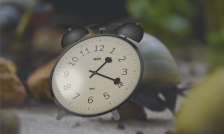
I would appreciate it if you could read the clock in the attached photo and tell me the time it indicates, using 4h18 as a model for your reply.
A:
1h19
